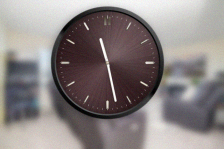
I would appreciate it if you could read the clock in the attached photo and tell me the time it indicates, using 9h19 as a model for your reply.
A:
11h28
